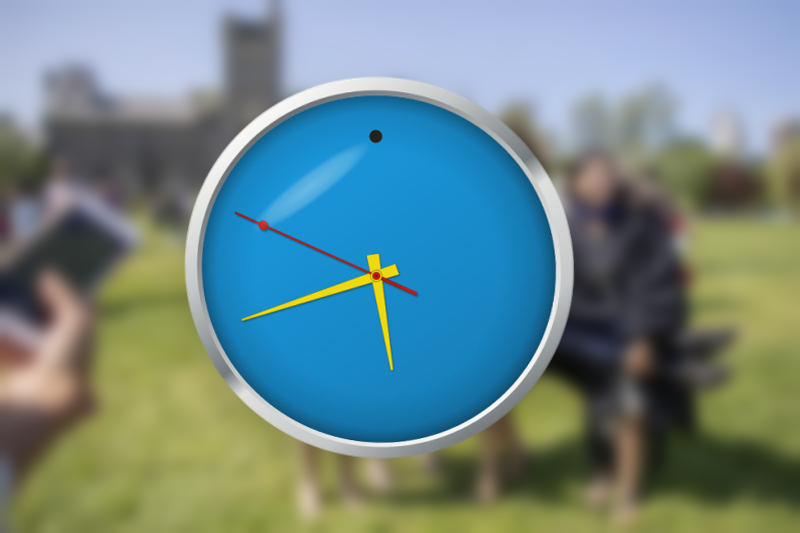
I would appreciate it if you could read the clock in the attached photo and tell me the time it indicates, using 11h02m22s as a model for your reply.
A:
5h41m49s
